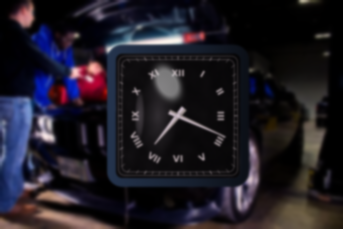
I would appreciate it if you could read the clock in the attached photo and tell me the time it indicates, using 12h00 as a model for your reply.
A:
7h19
